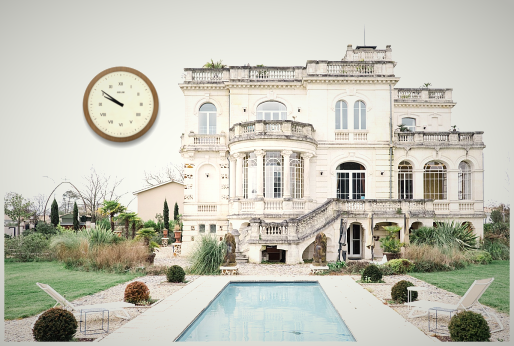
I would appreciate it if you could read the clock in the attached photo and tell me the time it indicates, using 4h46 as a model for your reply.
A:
9h51
